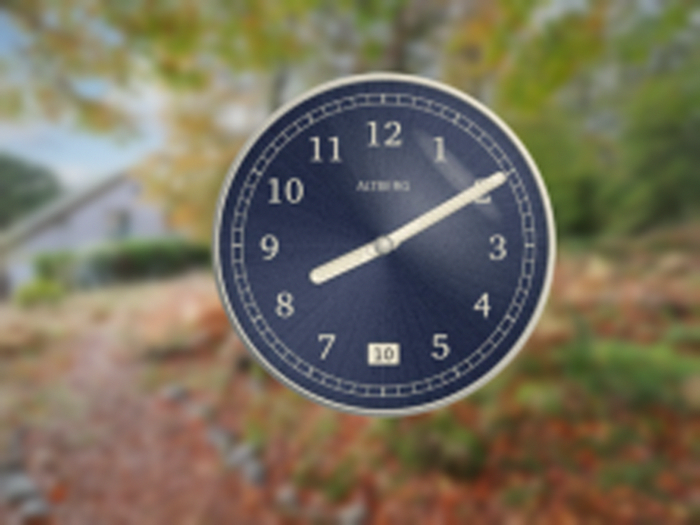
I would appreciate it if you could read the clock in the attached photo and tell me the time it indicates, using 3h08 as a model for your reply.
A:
8h10
